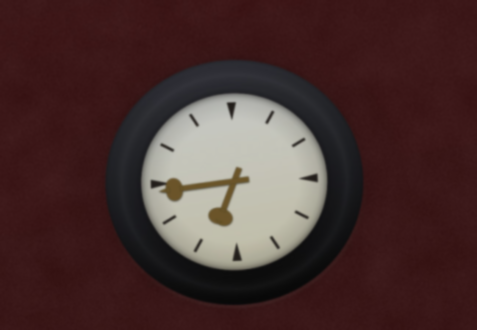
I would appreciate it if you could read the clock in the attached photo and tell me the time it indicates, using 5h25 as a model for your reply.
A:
6h44
